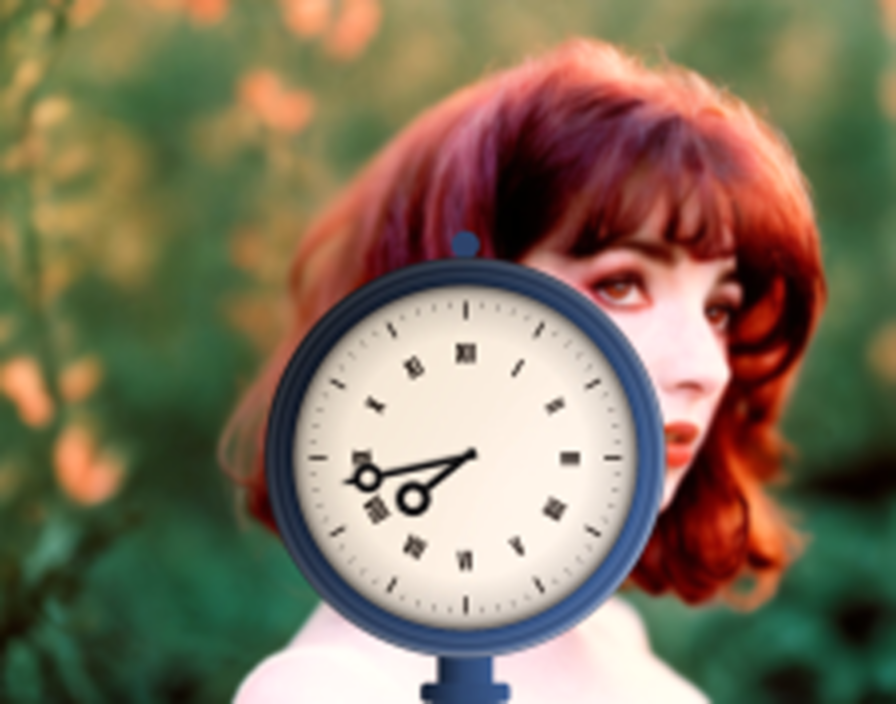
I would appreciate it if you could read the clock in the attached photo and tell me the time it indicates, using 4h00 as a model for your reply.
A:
7h43
